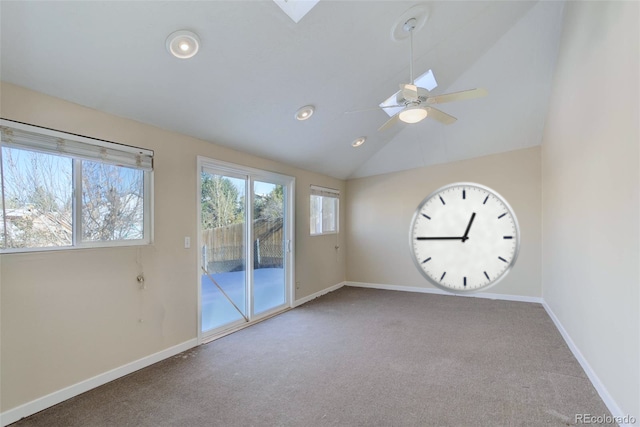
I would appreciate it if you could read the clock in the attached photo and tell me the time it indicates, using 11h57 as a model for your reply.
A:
12h45
